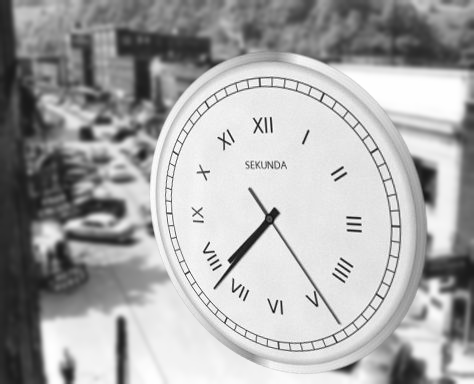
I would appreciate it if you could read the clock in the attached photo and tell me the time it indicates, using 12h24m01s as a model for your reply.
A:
7h37m24s
